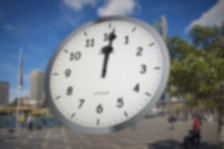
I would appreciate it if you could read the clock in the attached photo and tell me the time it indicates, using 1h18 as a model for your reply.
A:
12h01
